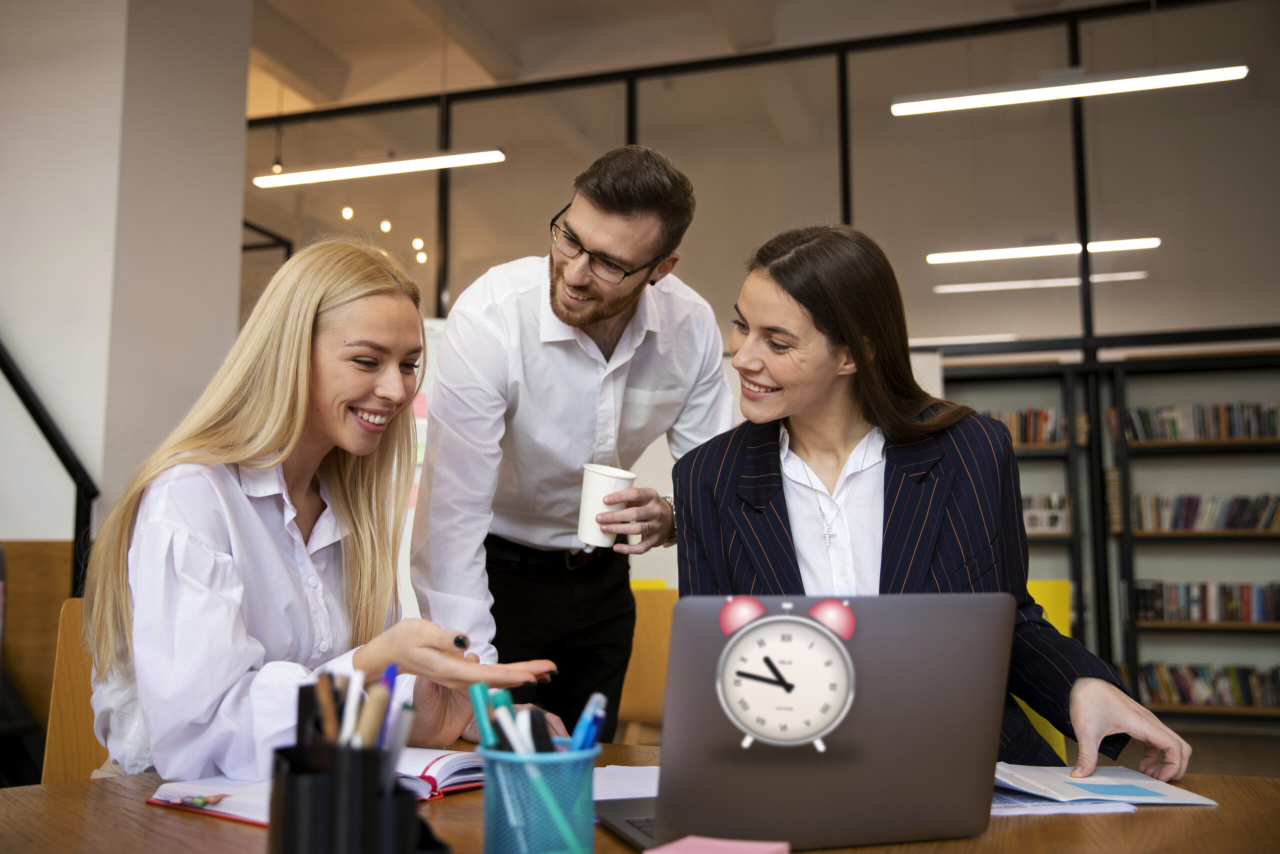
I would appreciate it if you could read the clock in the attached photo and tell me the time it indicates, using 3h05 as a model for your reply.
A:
10h47
